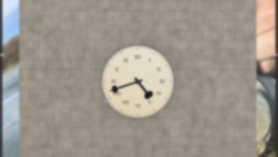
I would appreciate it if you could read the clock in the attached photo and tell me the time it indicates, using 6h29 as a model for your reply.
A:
4h42
